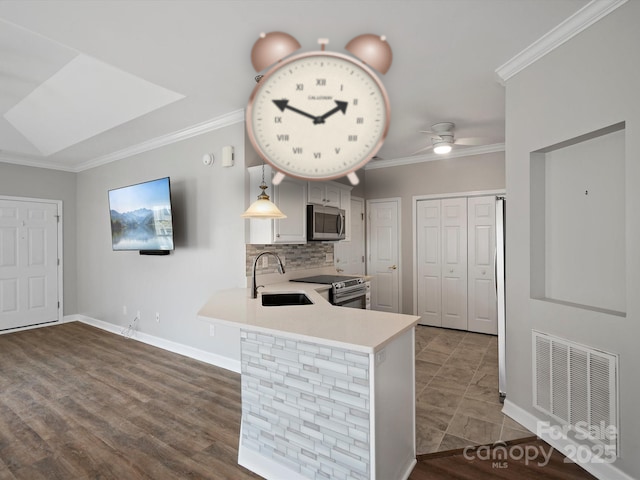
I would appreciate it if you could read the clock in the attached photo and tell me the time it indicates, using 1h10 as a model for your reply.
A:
1h49
